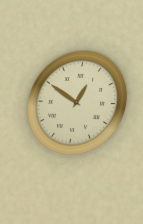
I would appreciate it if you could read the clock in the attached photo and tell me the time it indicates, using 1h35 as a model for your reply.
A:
12h50
